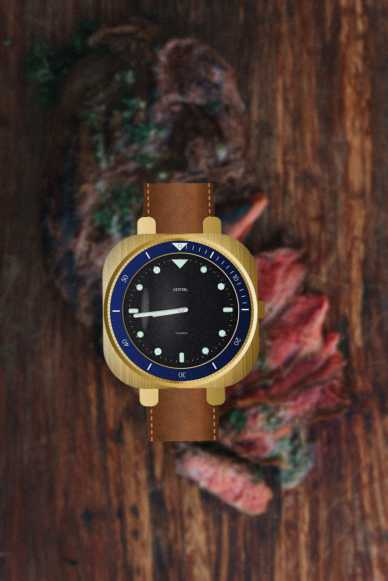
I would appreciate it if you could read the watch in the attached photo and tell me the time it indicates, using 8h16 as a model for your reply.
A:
8h44
